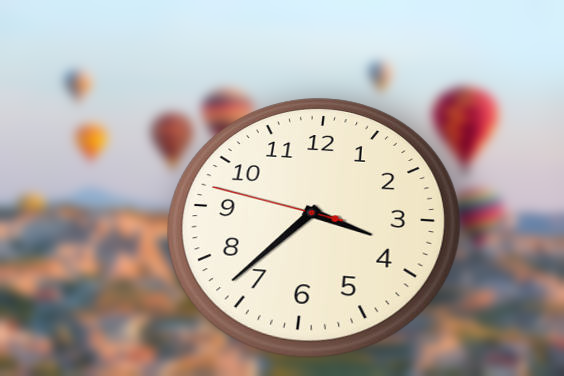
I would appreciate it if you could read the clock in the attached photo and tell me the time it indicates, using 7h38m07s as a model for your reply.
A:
3h36m47s
